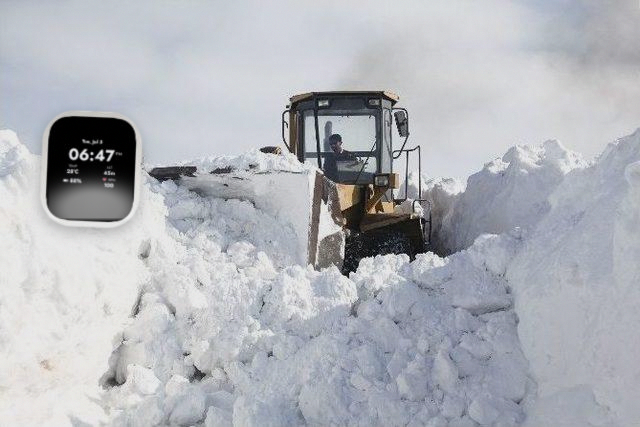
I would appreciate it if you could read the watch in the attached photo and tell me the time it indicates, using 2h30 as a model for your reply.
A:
6h47
